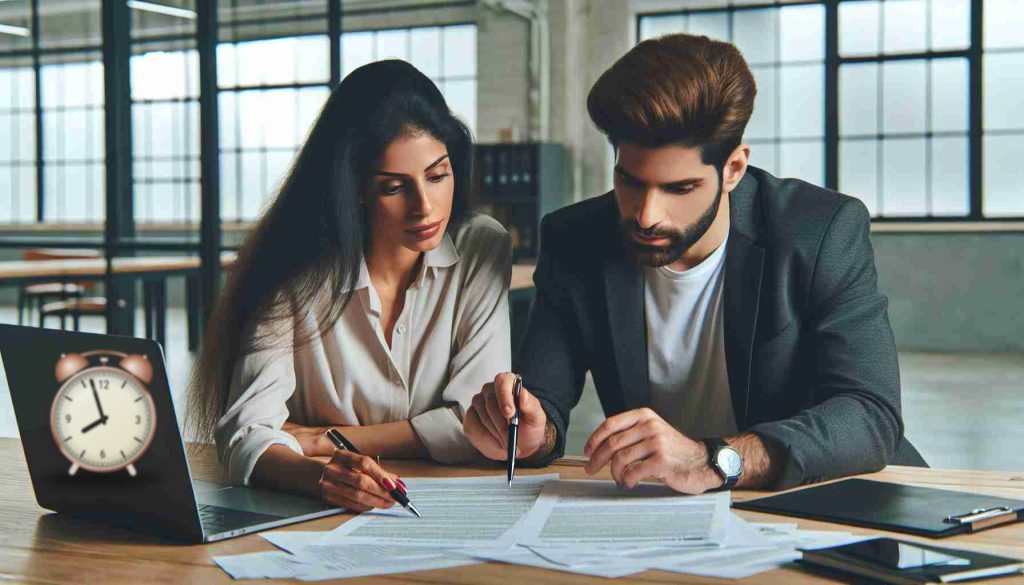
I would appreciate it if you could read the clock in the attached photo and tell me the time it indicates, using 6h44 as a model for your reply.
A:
7h57
